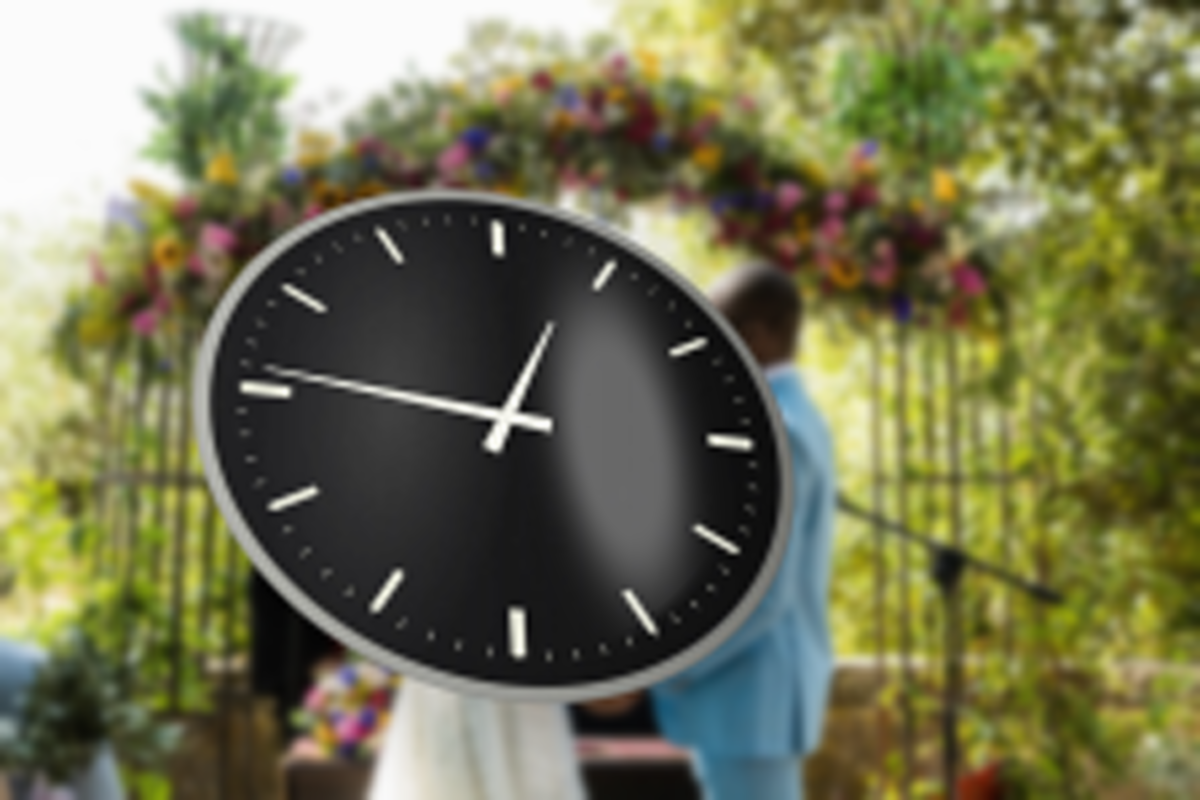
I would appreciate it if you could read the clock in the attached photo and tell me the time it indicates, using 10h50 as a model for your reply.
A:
12h46
